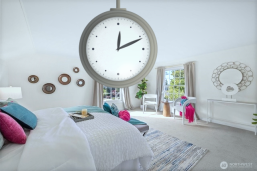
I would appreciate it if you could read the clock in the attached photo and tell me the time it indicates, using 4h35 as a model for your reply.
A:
12h11
